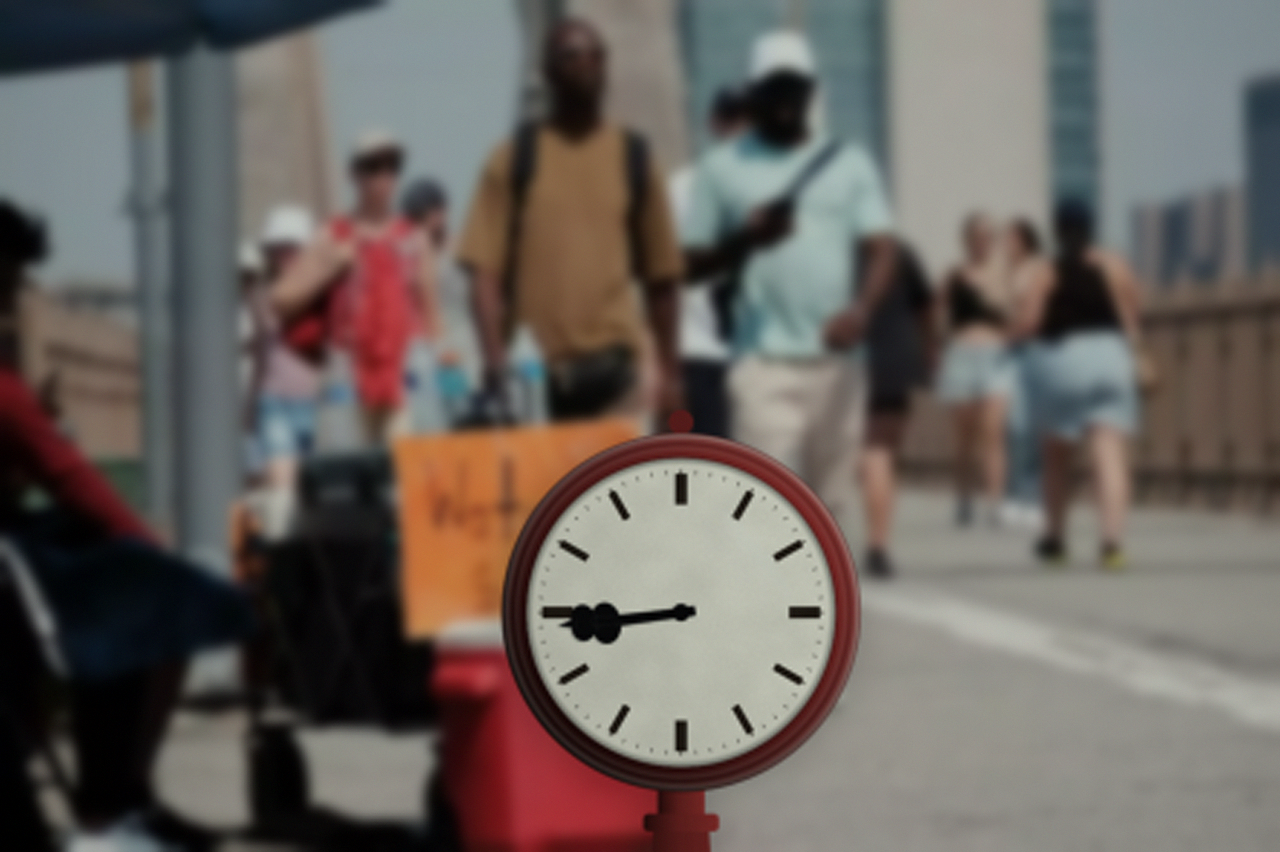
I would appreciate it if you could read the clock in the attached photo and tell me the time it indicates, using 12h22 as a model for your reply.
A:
8h44
